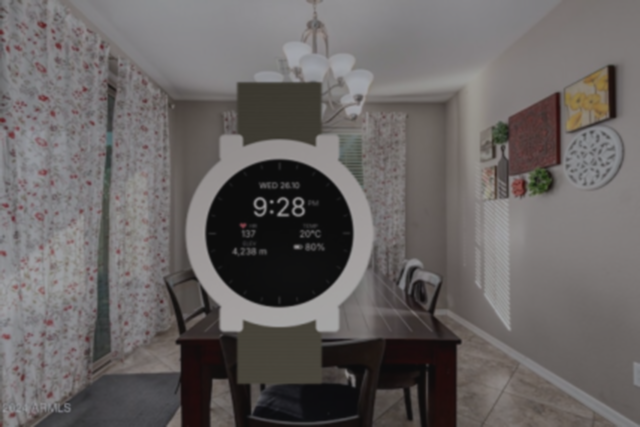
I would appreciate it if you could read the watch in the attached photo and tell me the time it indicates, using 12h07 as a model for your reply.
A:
9h28
